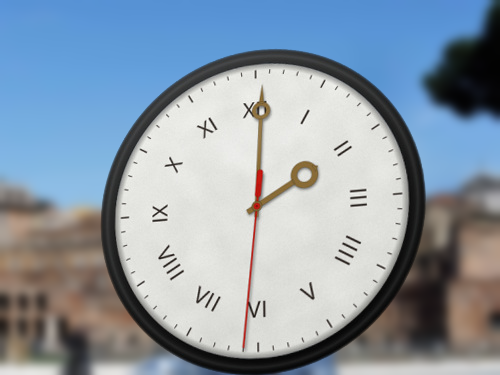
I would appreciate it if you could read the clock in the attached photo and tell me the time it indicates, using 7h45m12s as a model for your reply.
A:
2h00m31s
